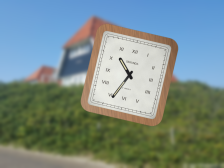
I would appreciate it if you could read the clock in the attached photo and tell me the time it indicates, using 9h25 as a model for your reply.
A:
10h34
